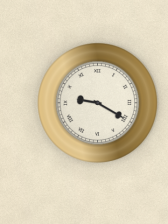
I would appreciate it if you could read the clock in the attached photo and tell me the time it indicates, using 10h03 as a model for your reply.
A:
9h20
